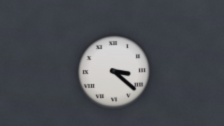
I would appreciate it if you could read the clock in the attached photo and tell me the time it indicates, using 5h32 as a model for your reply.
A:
3h22
